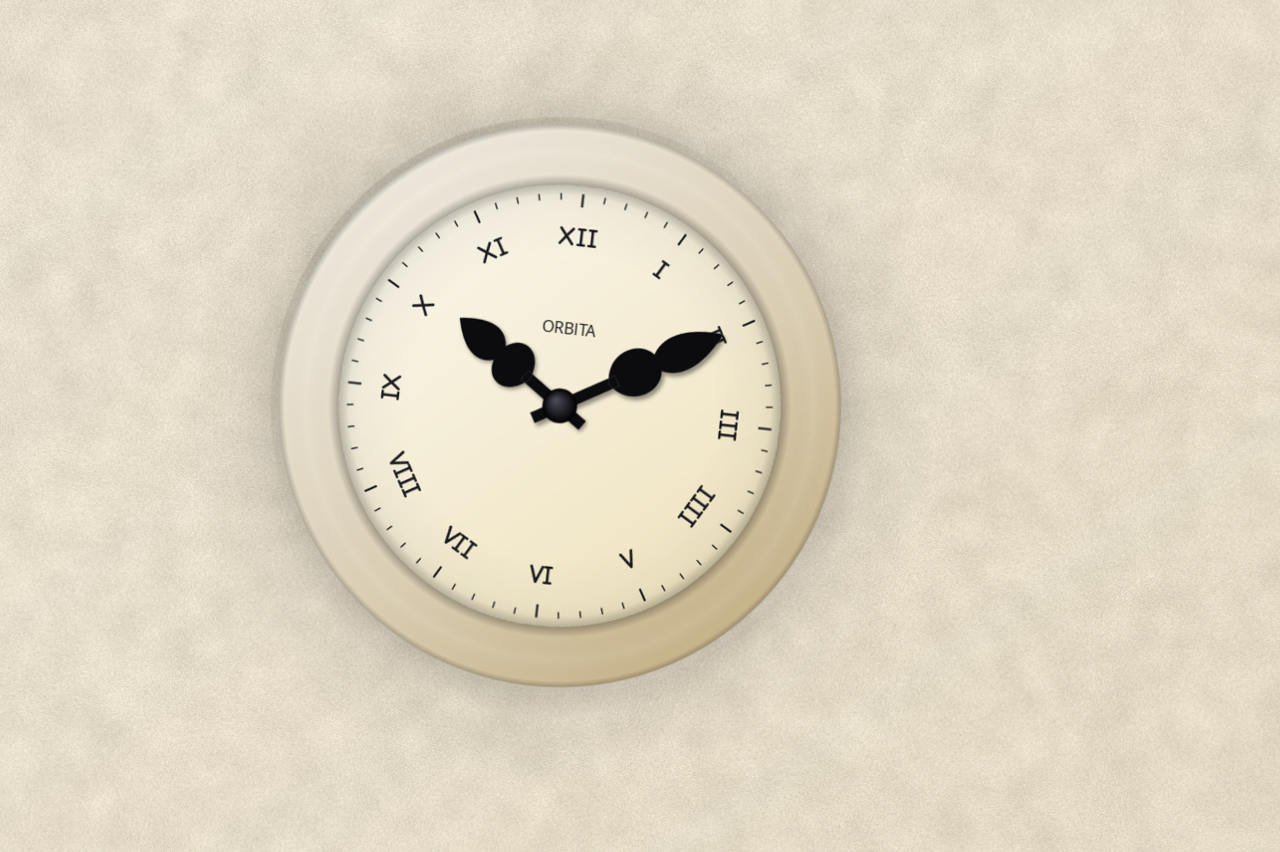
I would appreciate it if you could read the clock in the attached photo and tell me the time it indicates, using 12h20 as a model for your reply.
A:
10h10
